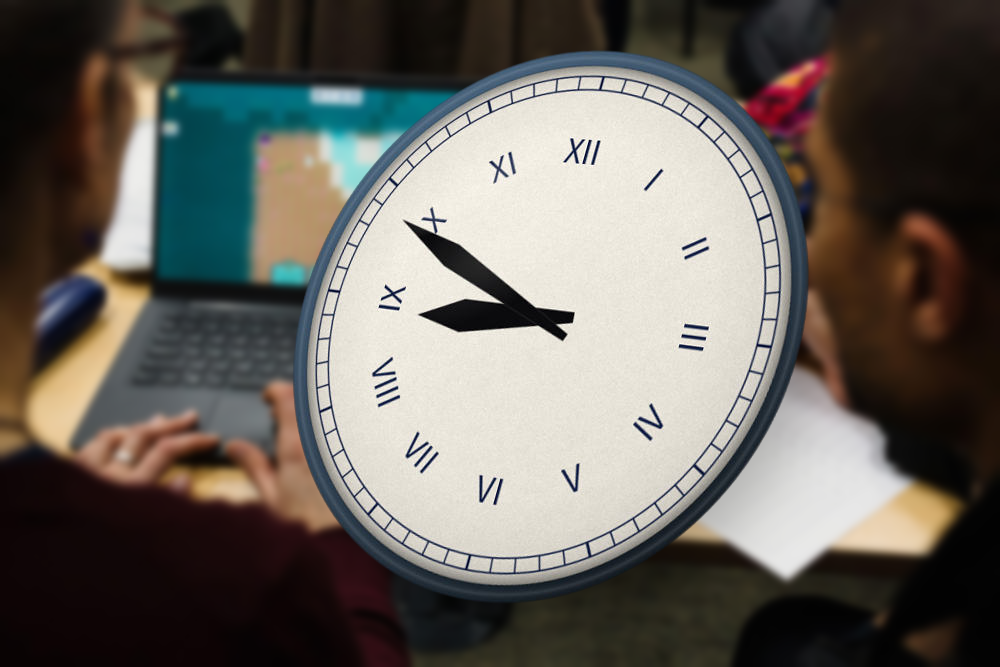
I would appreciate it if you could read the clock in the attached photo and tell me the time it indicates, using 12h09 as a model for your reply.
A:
8h49
